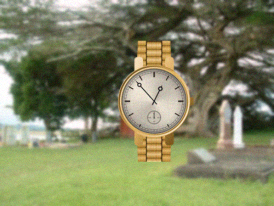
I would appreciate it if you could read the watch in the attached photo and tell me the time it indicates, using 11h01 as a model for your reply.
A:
12h53
